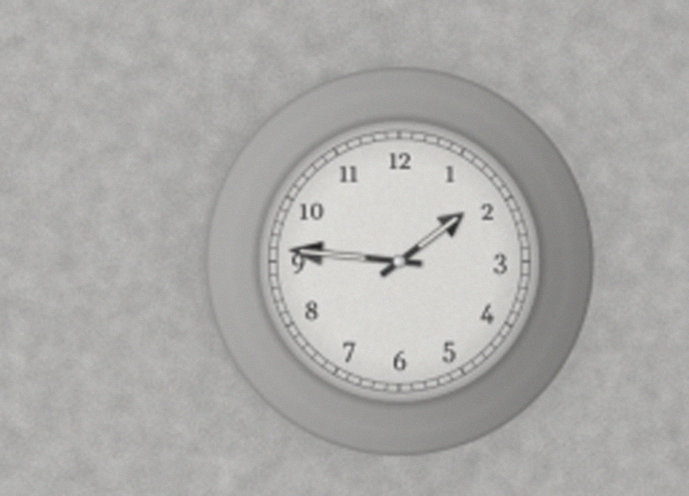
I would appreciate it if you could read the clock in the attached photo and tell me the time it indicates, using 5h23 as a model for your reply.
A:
1h46
